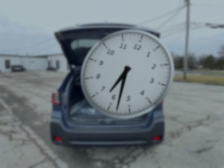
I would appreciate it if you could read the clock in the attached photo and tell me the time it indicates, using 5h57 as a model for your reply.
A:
6h28
